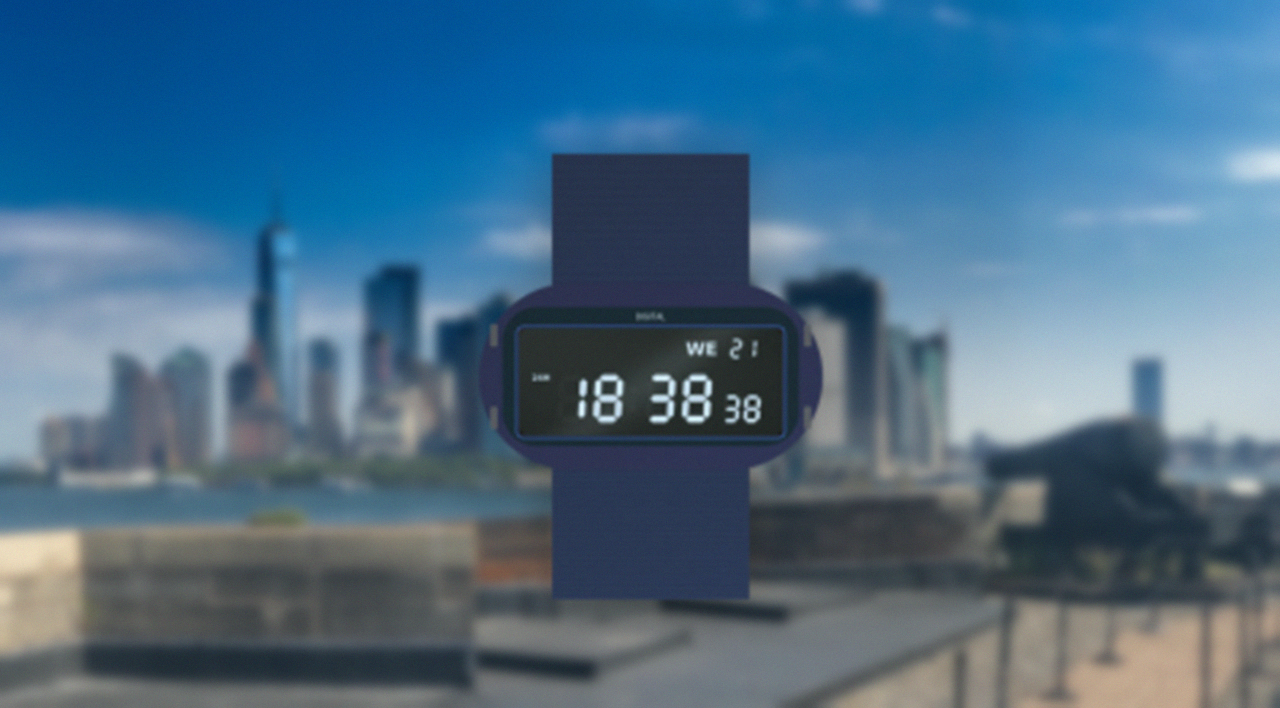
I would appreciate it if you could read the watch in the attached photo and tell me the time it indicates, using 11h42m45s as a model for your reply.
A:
18h38m38s
